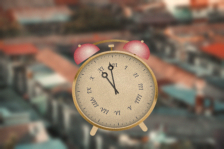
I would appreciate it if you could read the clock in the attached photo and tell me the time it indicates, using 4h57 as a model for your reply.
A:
10h59
